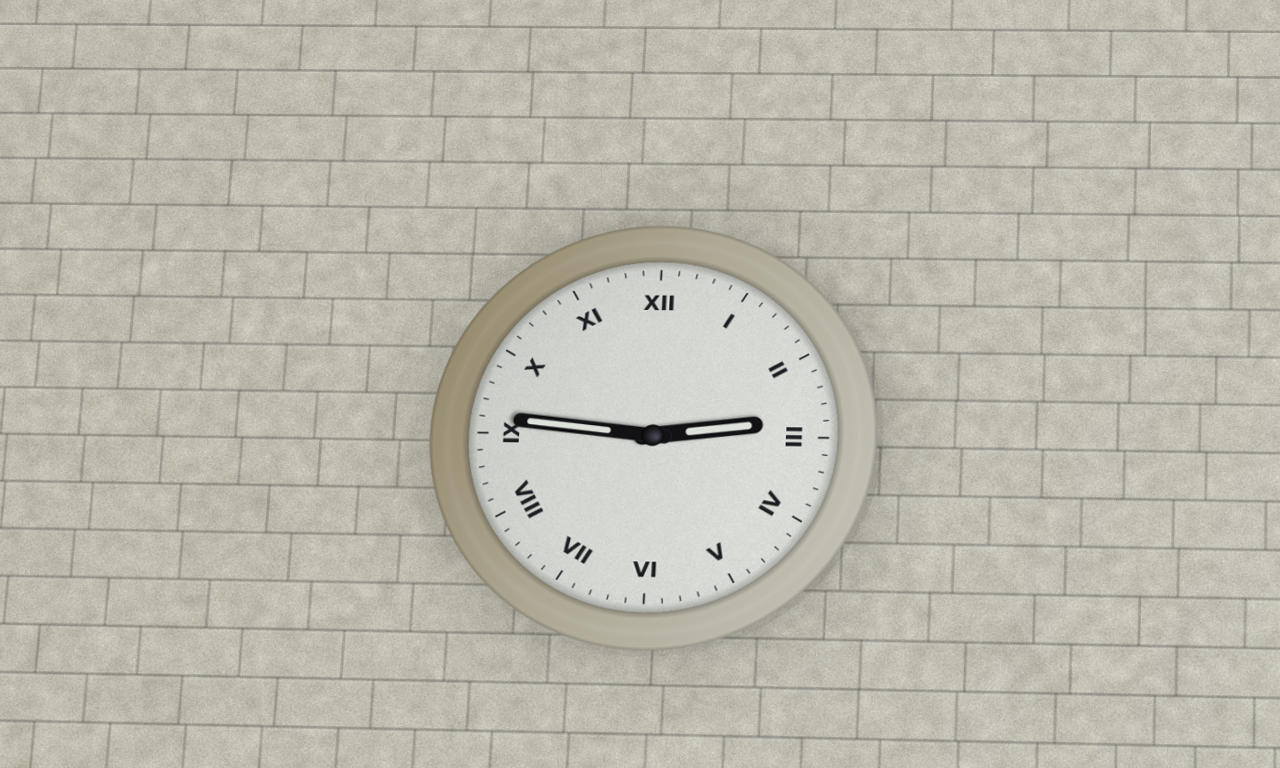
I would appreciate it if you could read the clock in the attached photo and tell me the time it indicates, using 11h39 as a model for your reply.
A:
2h46
